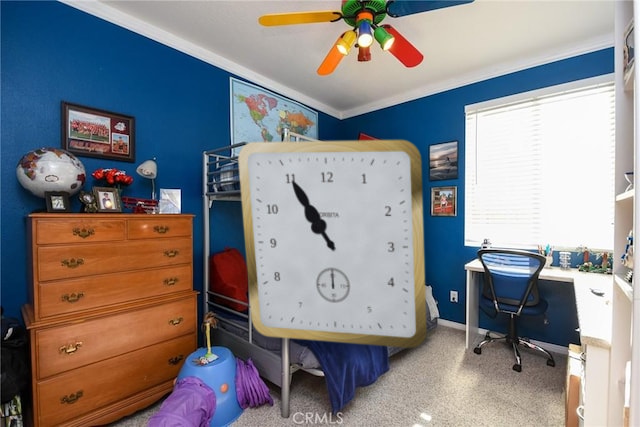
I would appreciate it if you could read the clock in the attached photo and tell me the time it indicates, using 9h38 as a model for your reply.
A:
10h55
